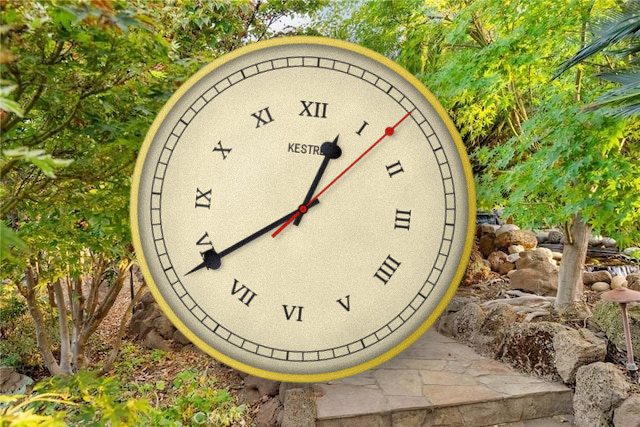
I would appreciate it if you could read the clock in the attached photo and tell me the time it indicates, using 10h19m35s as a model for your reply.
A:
12h39m07s
